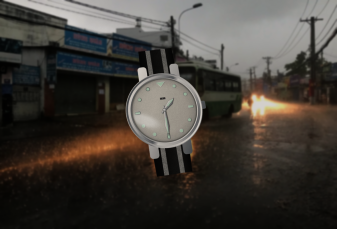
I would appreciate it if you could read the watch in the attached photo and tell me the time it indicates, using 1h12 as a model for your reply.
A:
1h30
